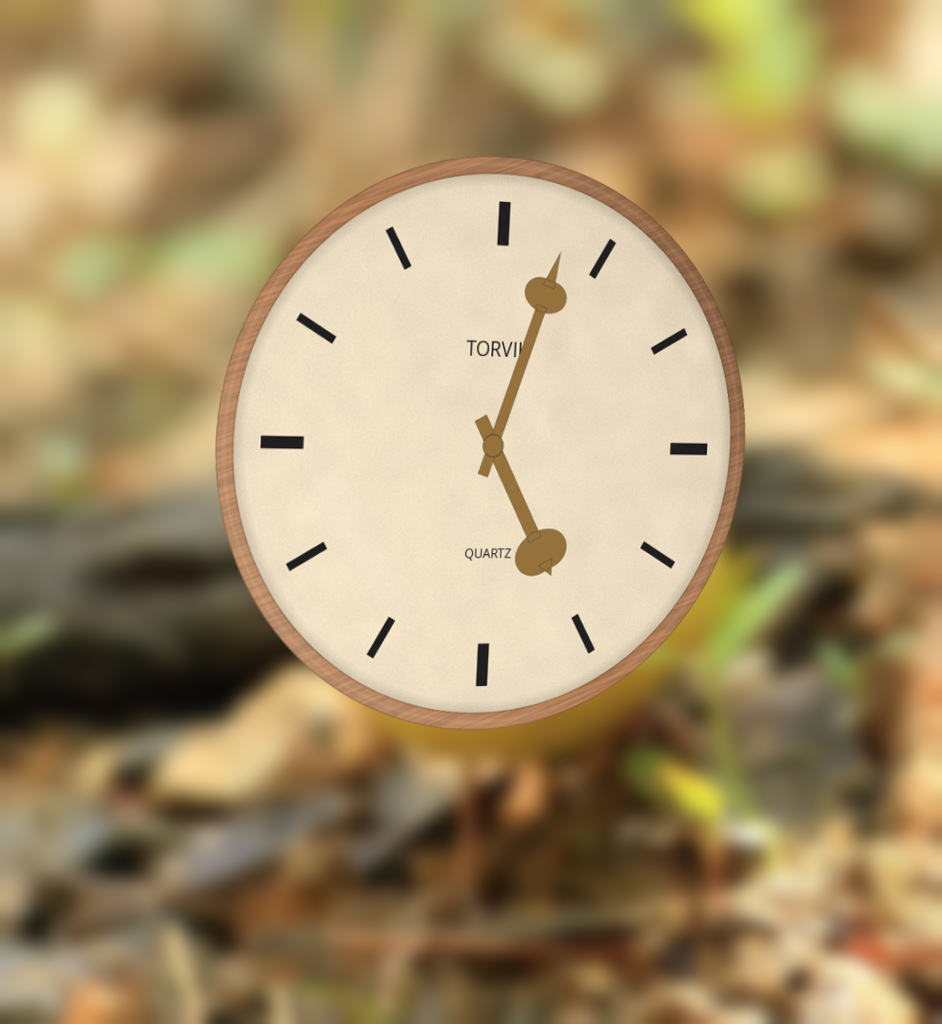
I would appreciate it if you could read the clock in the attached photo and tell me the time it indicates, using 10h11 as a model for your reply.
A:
5h03
